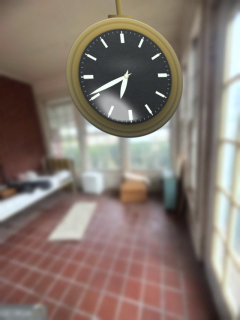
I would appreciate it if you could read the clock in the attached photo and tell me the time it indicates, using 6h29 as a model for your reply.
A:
6h41
